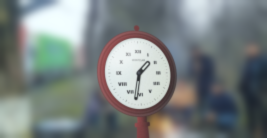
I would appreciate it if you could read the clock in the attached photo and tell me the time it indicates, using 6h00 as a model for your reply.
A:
1h32
